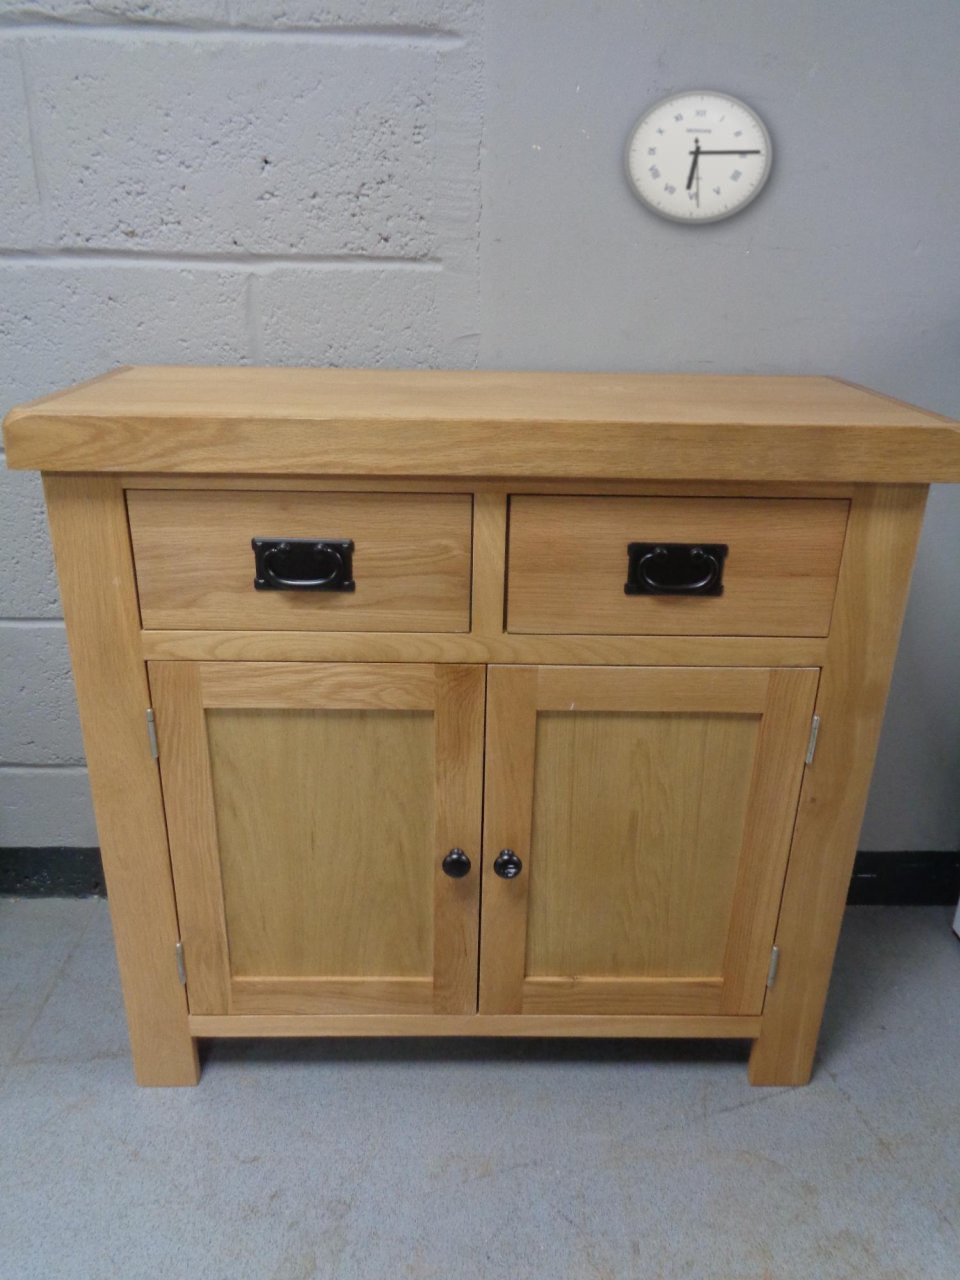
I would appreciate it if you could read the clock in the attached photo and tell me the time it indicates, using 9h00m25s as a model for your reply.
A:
6h14m29s
